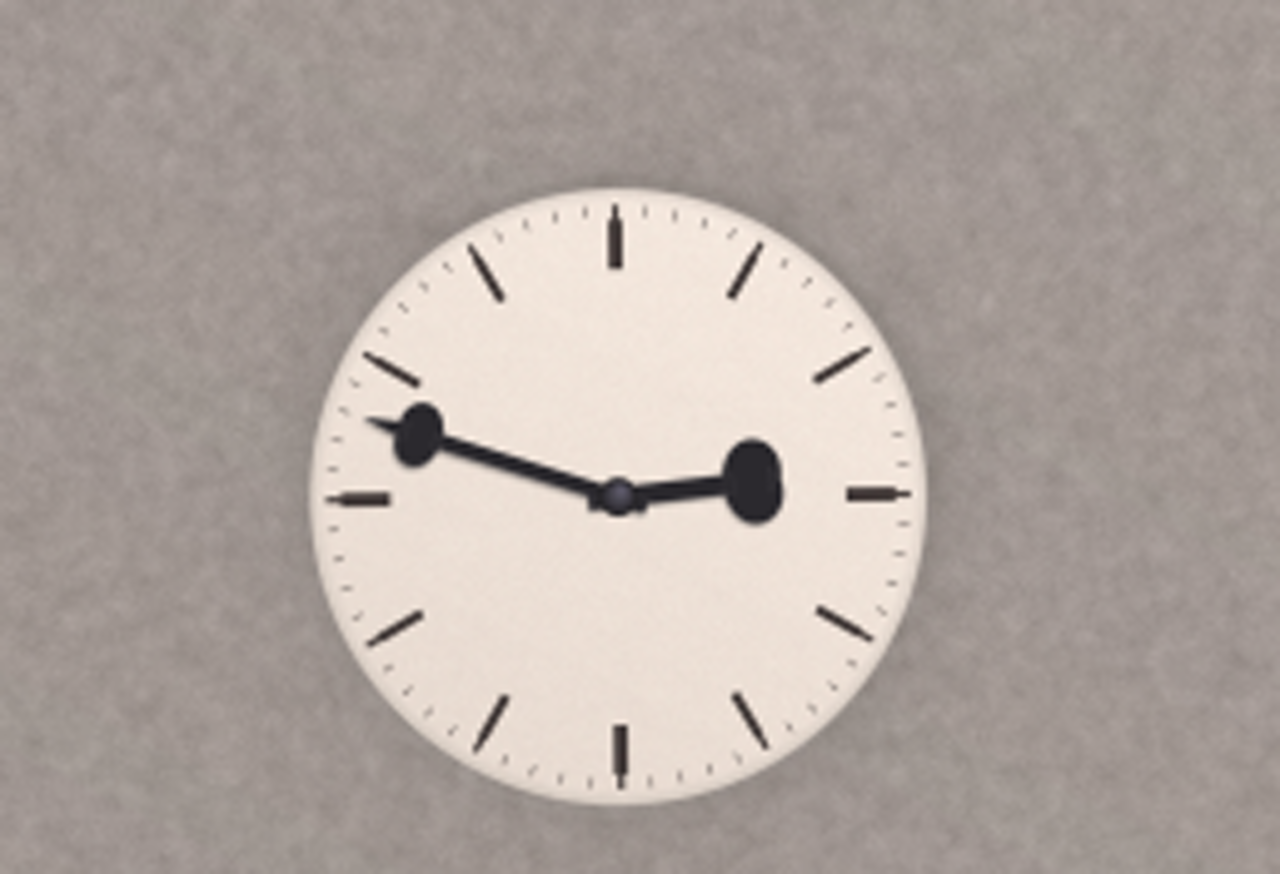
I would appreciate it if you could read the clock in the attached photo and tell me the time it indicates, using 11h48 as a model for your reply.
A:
2h48
